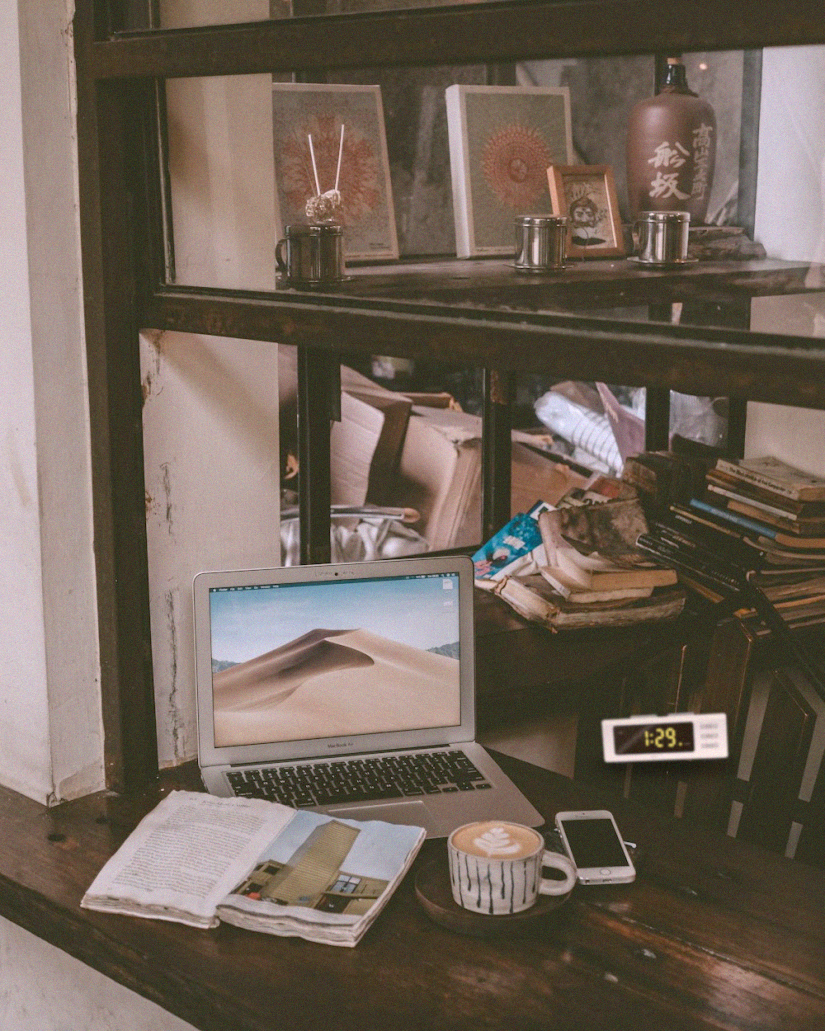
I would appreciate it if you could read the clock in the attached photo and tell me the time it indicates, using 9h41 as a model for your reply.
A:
1h29
